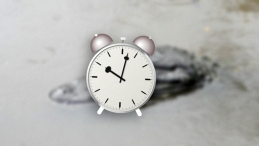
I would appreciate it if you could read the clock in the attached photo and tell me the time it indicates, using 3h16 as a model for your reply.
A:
10h02
